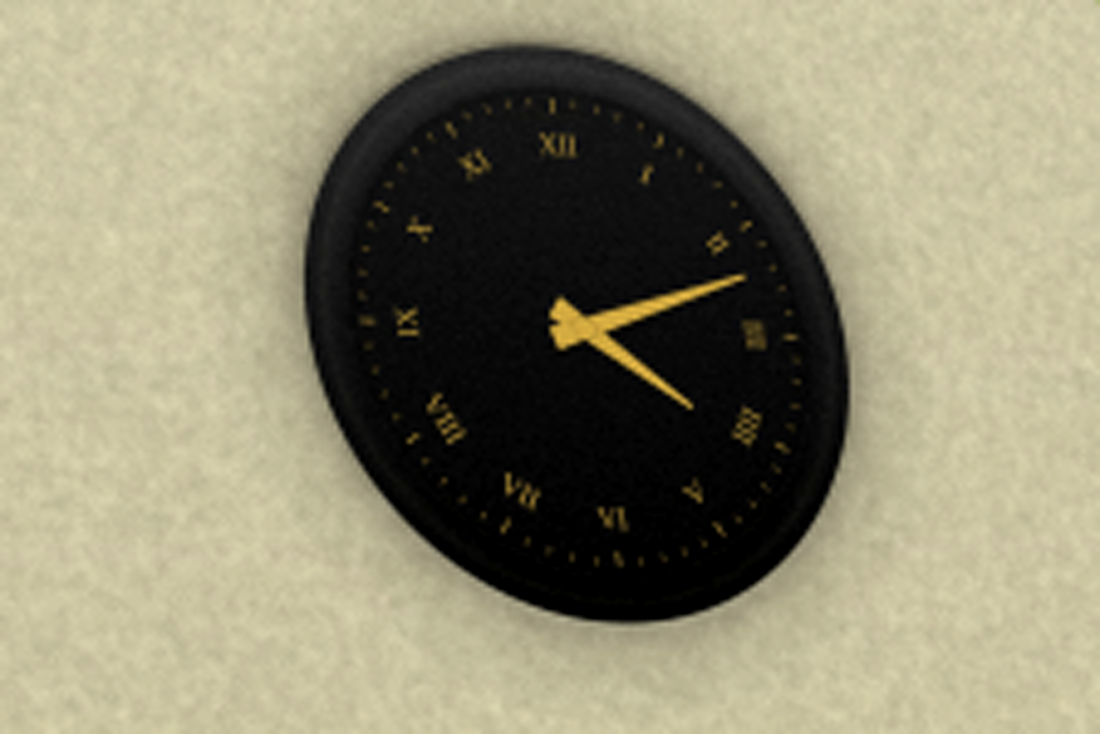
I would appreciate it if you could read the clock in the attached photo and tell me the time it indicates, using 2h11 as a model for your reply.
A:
4h12
